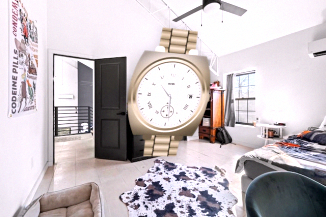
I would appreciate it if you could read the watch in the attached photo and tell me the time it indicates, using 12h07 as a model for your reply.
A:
10h29
